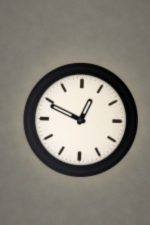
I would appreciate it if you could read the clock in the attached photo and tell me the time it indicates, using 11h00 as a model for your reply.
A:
12h49
